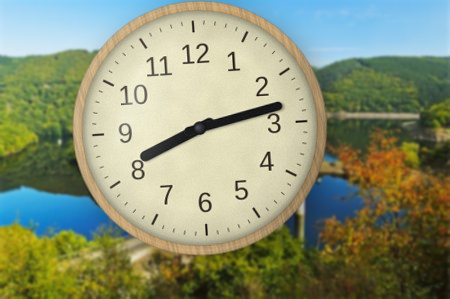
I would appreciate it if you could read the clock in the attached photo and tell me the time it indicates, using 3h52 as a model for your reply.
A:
8h13
